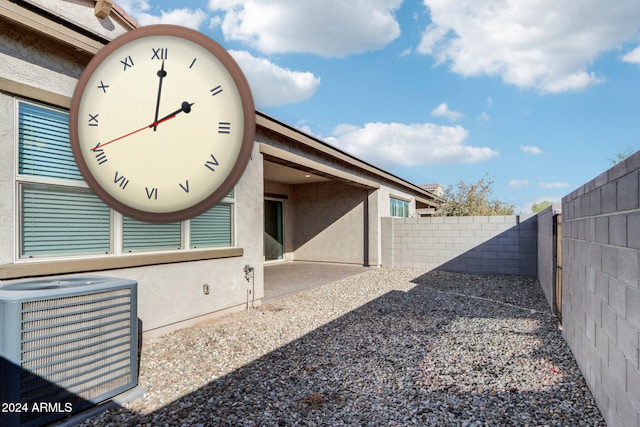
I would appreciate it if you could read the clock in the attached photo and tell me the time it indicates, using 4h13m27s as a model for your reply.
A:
2h00m41s
